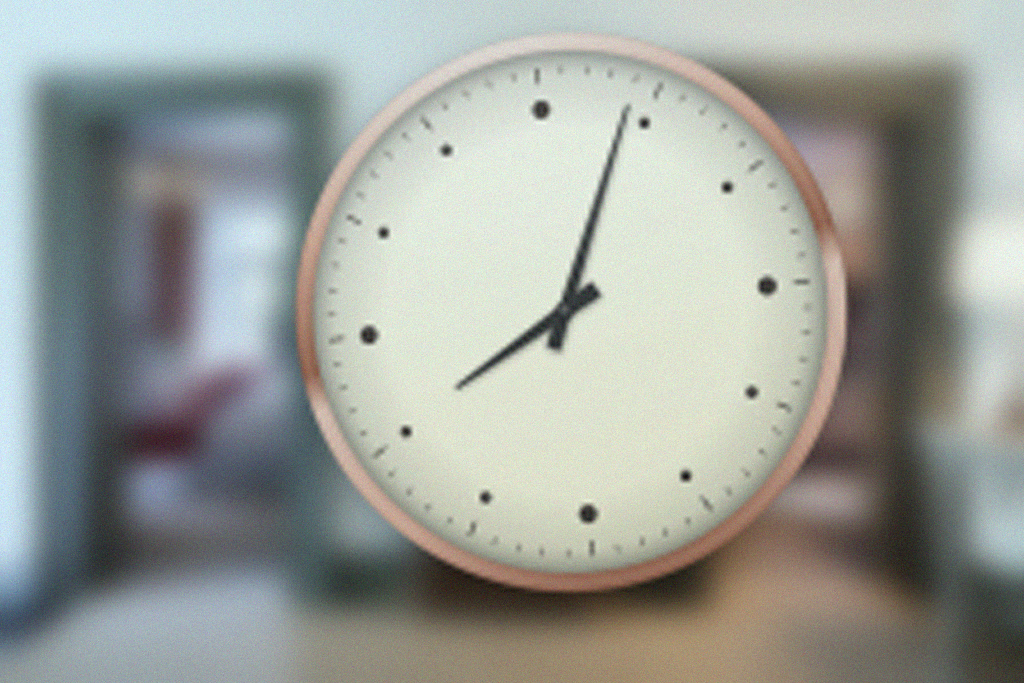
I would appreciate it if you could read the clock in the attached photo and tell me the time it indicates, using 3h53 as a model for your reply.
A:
8h04
